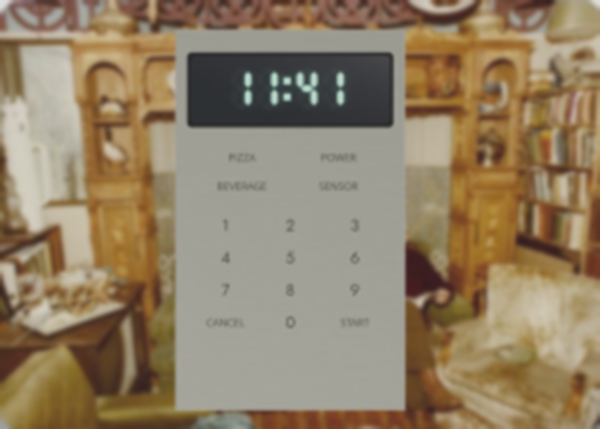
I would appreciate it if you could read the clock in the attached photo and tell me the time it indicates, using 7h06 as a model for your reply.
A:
11h41
